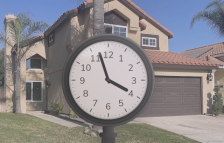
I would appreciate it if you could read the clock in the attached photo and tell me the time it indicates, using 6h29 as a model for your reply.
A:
3h57
